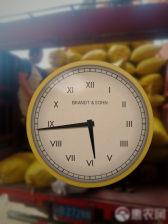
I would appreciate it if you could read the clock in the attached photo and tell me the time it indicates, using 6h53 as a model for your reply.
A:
5h44
